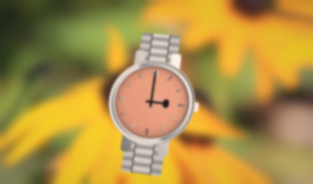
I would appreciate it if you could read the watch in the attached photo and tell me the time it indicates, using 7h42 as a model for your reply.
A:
3h00
